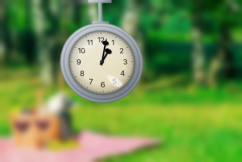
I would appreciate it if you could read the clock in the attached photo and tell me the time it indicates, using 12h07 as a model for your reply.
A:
1h02
